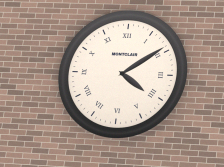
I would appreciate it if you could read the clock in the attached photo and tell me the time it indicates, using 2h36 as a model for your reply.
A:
4h09
